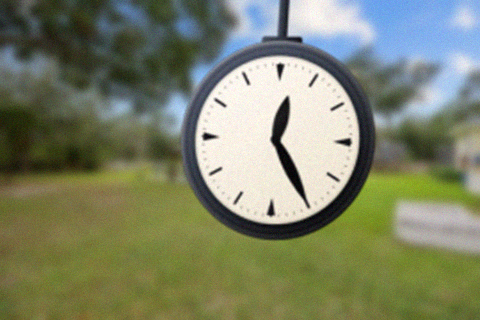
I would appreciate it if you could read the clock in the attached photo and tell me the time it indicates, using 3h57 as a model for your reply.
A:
12h25
